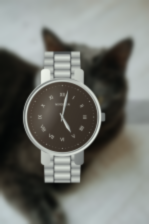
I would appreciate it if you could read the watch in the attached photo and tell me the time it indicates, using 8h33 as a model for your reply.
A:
5h02
